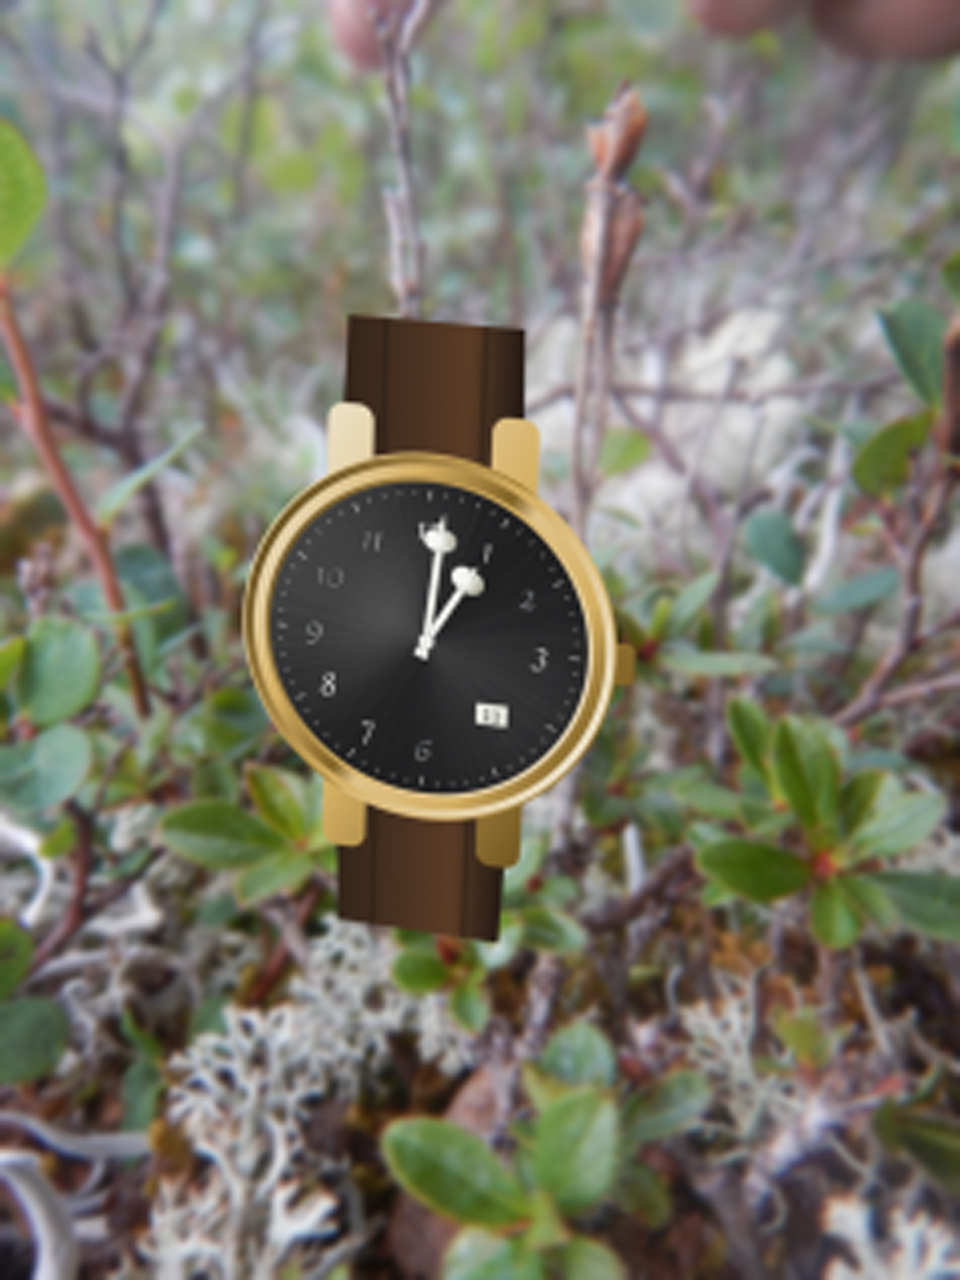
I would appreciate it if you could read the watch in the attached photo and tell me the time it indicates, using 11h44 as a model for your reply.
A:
1h01
